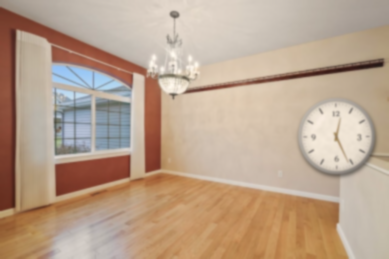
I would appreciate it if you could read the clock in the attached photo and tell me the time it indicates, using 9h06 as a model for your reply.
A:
12h26
